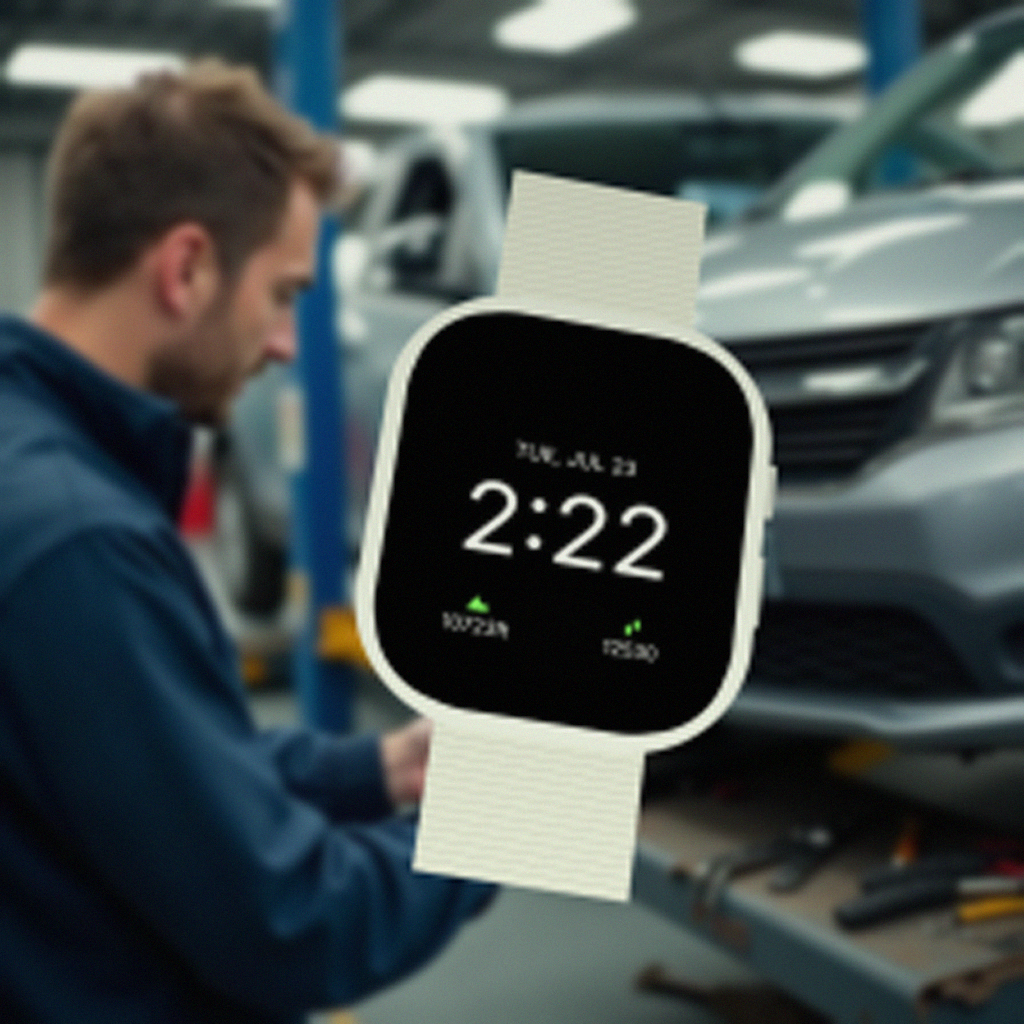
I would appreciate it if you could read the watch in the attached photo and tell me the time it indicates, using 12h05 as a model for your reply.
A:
2h22
